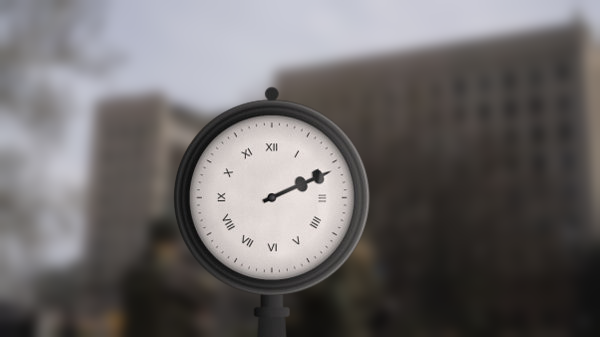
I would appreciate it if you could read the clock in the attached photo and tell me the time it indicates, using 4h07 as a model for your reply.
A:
2h11
